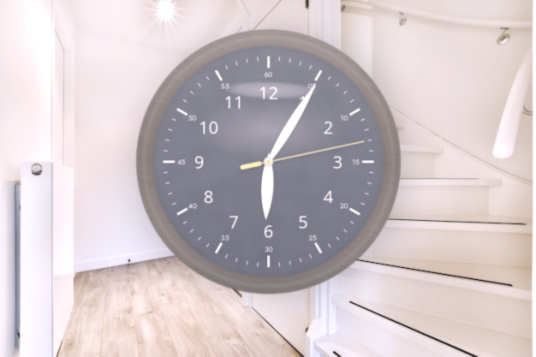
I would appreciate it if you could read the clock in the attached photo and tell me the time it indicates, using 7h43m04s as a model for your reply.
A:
6h05m13s
